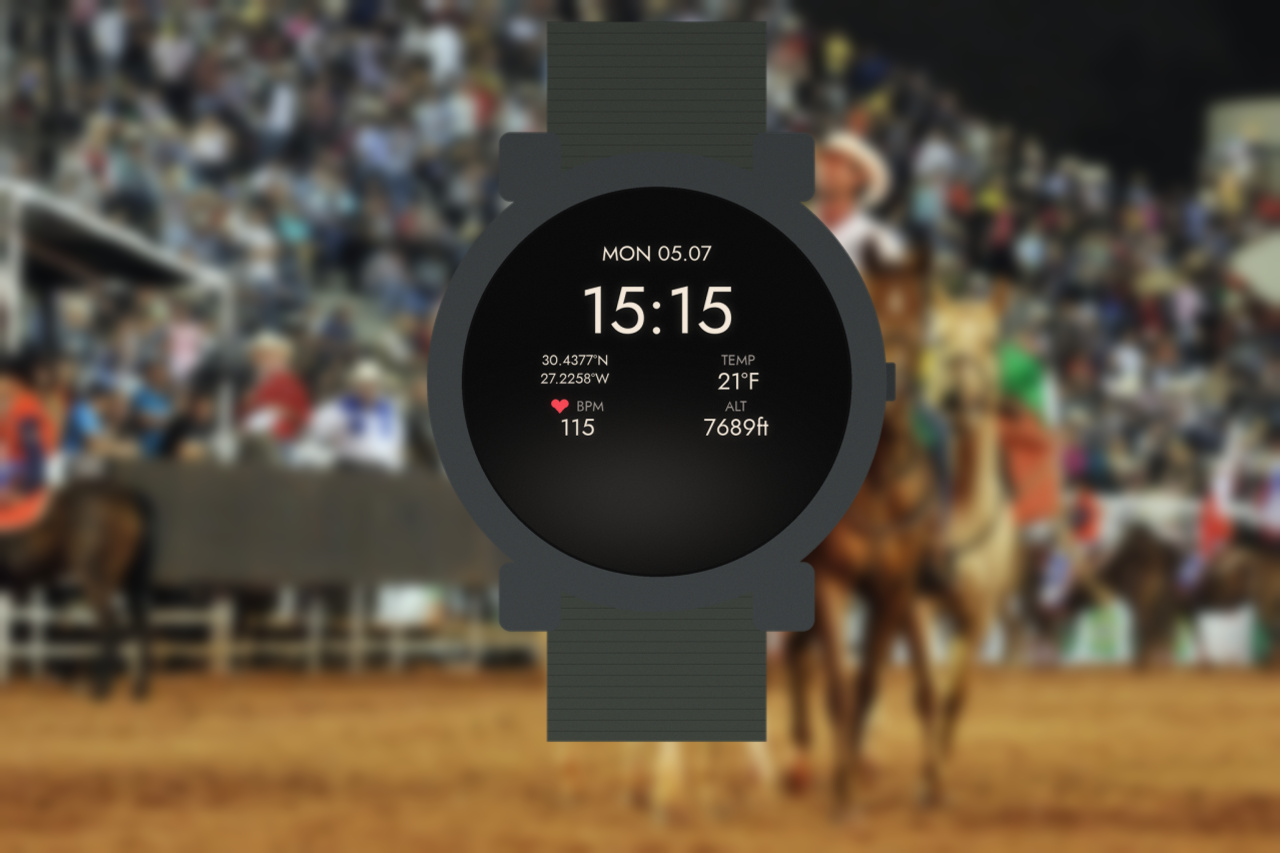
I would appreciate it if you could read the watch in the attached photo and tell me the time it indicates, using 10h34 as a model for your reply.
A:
15h15
